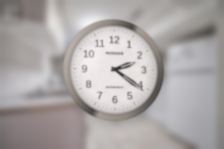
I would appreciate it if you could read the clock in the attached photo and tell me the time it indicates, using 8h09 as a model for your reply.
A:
2h21
